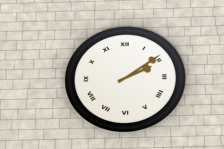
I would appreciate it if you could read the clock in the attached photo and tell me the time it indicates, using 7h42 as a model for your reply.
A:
2h09
